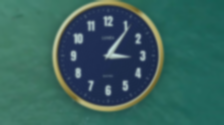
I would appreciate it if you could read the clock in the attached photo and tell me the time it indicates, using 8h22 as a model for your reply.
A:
3h06
